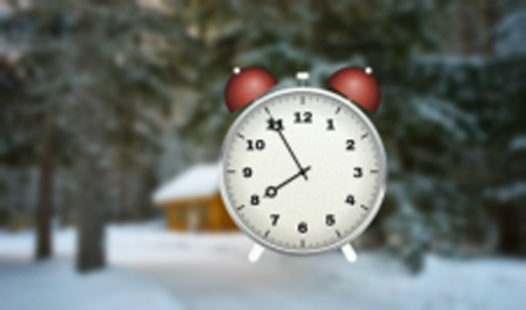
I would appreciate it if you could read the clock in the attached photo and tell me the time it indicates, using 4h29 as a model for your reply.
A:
7h55
